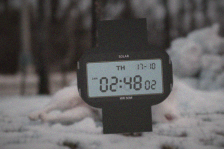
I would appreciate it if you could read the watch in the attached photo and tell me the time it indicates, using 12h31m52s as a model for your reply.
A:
2h48m02s
